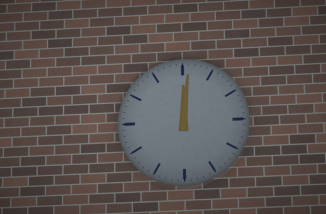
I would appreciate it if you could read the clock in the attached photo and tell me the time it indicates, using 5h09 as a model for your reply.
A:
12h01
